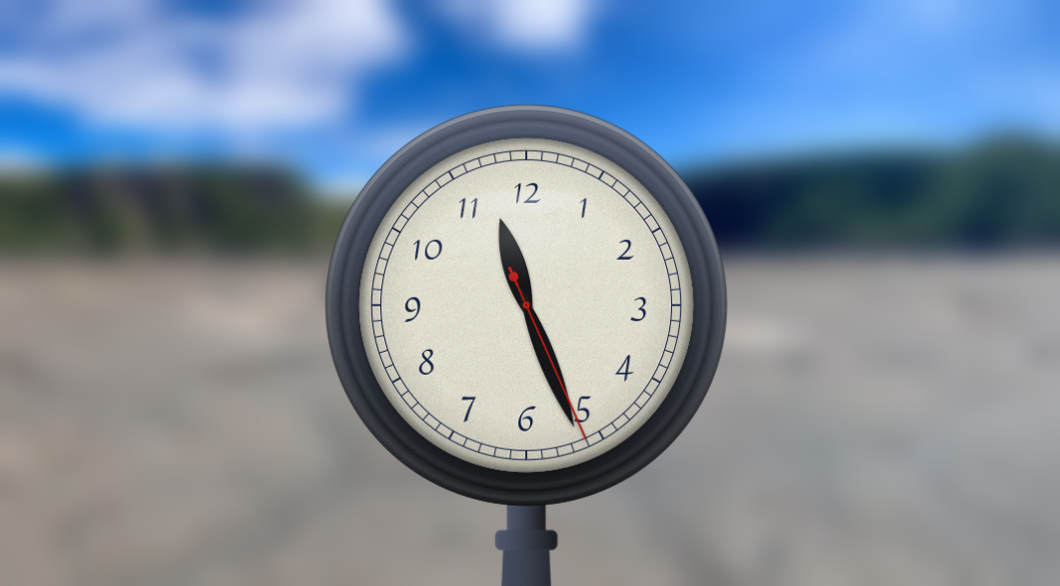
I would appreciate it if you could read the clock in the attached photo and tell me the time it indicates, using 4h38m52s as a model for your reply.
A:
11h26m26s
